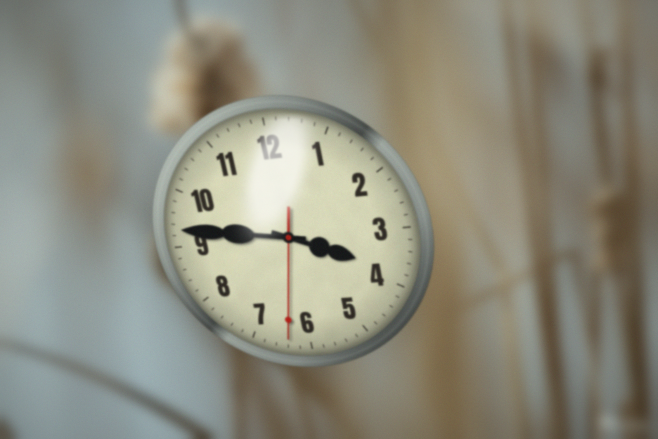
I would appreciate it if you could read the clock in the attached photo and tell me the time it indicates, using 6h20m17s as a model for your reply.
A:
3h46m32s
